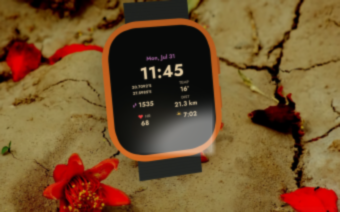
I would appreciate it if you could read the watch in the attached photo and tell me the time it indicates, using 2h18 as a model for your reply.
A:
11h45
